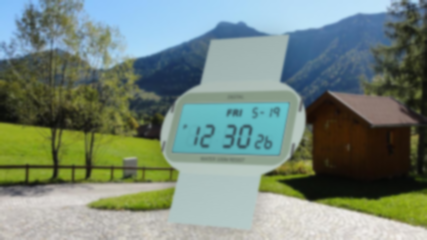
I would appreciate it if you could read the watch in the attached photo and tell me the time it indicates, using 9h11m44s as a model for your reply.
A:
12h30m26s
